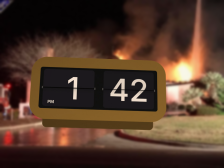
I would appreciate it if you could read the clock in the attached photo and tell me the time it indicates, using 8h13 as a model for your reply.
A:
1h42
